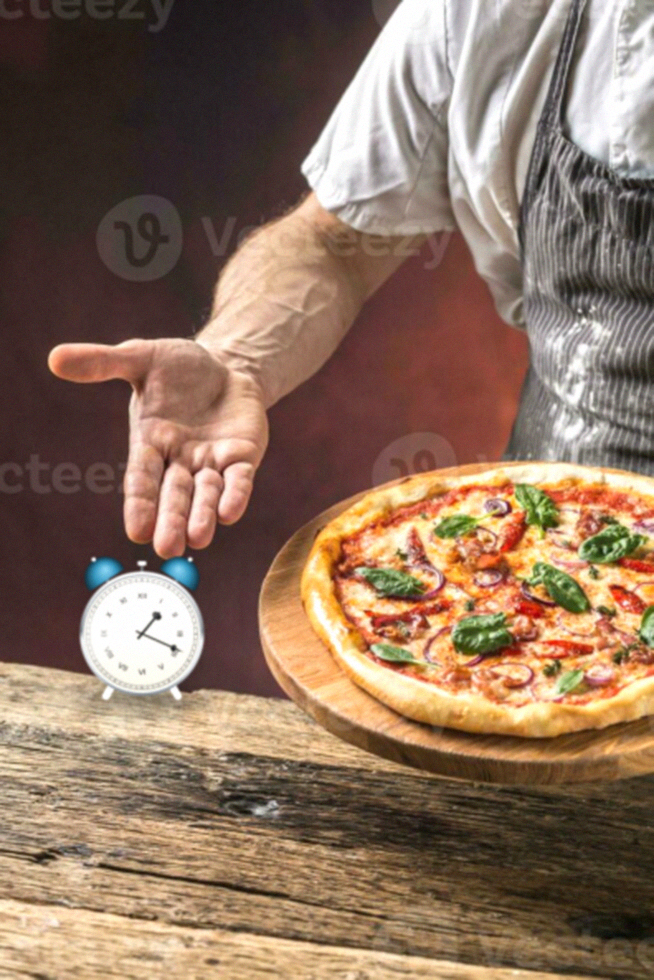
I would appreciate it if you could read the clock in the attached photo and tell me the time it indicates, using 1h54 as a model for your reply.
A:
1h19
